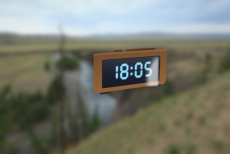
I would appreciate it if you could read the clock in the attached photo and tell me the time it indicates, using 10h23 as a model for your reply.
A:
18h05
